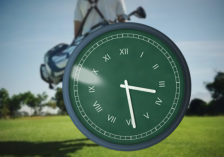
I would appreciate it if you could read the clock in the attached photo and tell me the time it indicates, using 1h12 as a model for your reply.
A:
3h29
